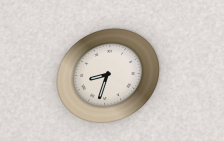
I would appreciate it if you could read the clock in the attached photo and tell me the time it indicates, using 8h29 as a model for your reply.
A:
8h32
